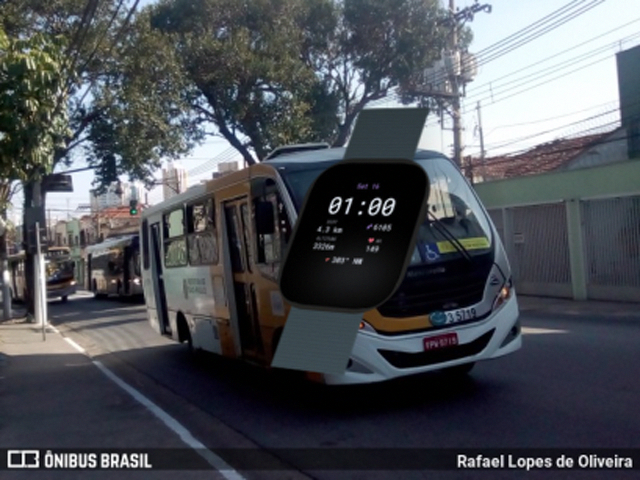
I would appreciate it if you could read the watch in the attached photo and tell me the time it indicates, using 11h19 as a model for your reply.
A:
1h00
